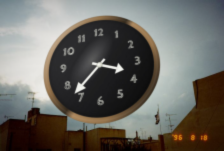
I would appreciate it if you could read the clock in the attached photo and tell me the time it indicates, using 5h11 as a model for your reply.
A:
3h37
